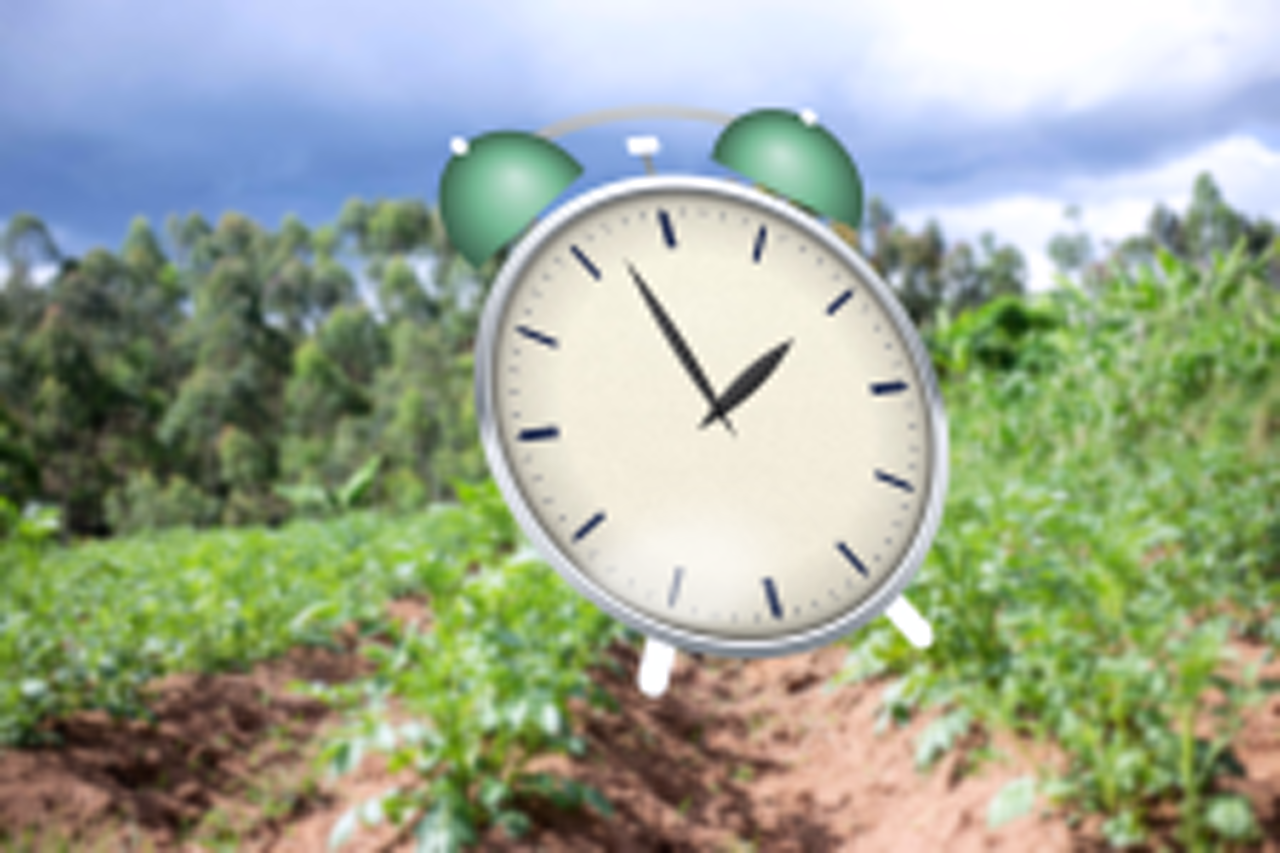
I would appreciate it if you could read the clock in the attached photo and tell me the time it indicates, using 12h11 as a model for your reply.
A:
1h57
